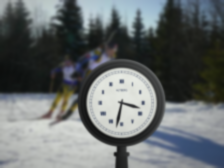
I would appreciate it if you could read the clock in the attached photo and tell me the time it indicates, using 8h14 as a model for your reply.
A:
3h32
